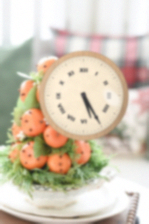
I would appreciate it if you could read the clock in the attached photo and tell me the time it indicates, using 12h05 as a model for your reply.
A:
5h25
